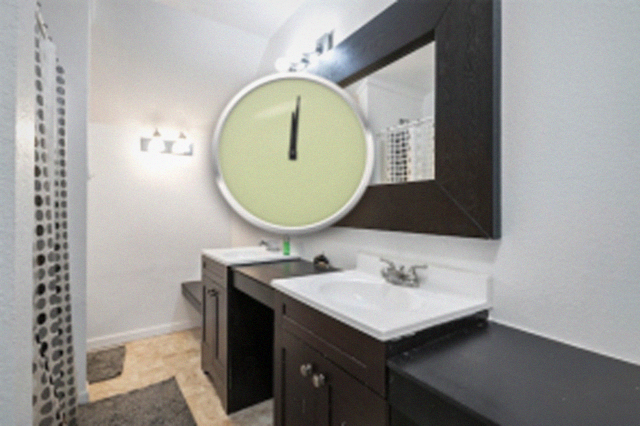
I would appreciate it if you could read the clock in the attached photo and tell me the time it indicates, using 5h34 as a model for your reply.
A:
12h01
